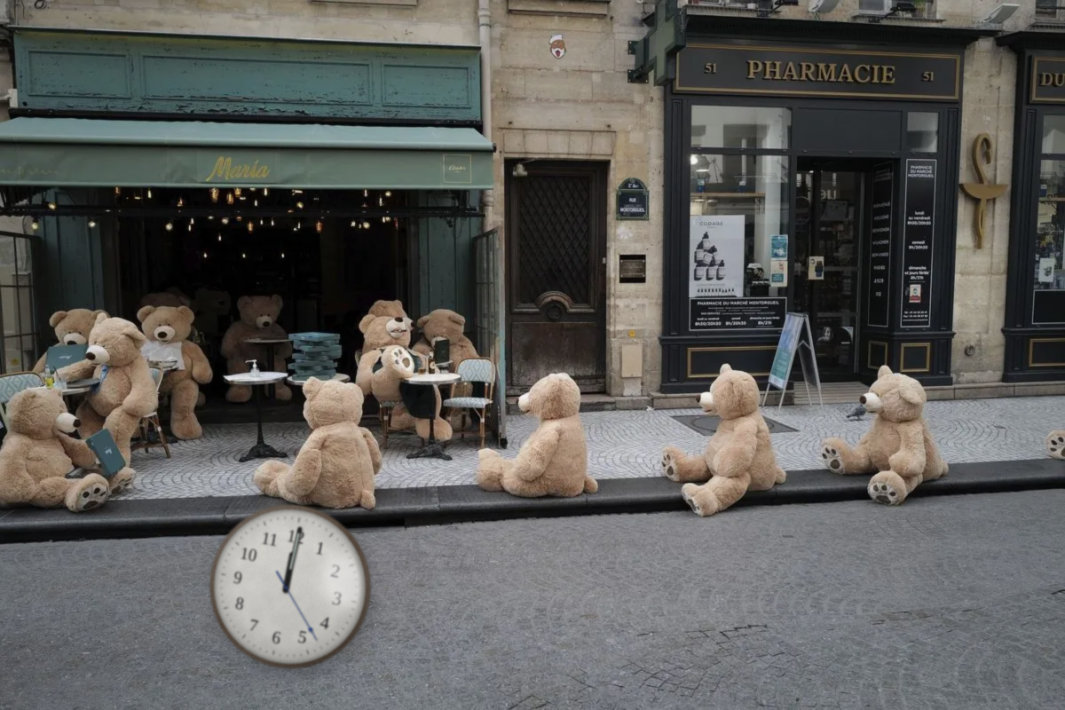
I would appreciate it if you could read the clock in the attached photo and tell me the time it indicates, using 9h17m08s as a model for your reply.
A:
12h00m23s
